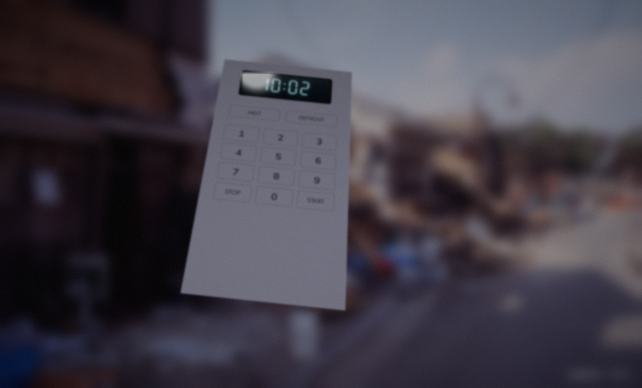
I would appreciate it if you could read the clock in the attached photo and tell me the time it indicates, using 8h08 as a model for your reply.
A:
10h02
